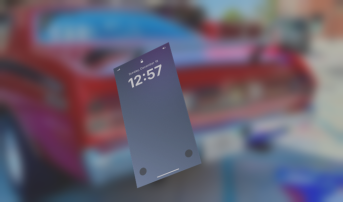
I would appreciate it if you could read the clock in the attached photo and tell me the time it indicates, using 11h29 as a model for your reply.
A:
12h57
